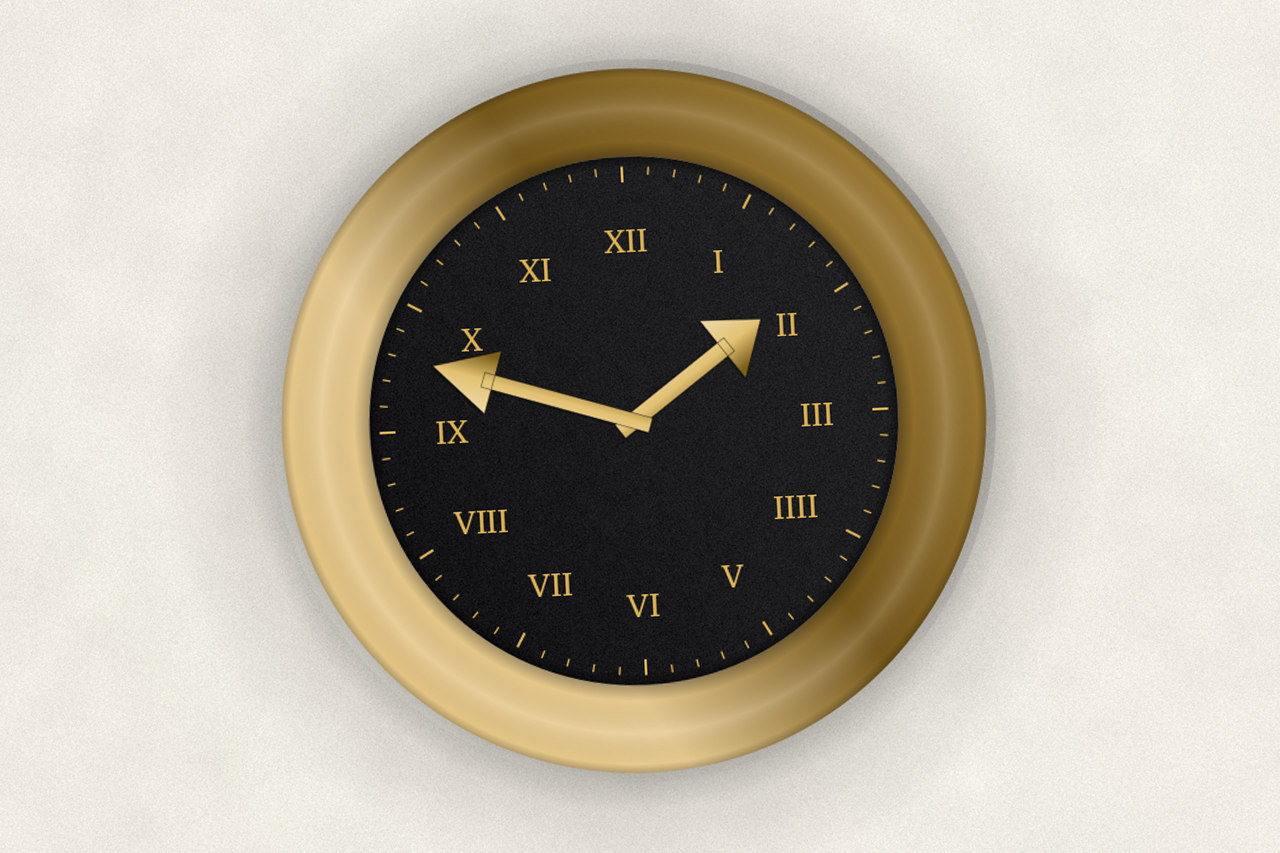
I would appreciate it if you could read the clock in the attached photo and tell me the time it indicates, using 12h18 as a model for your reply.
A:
1h48
